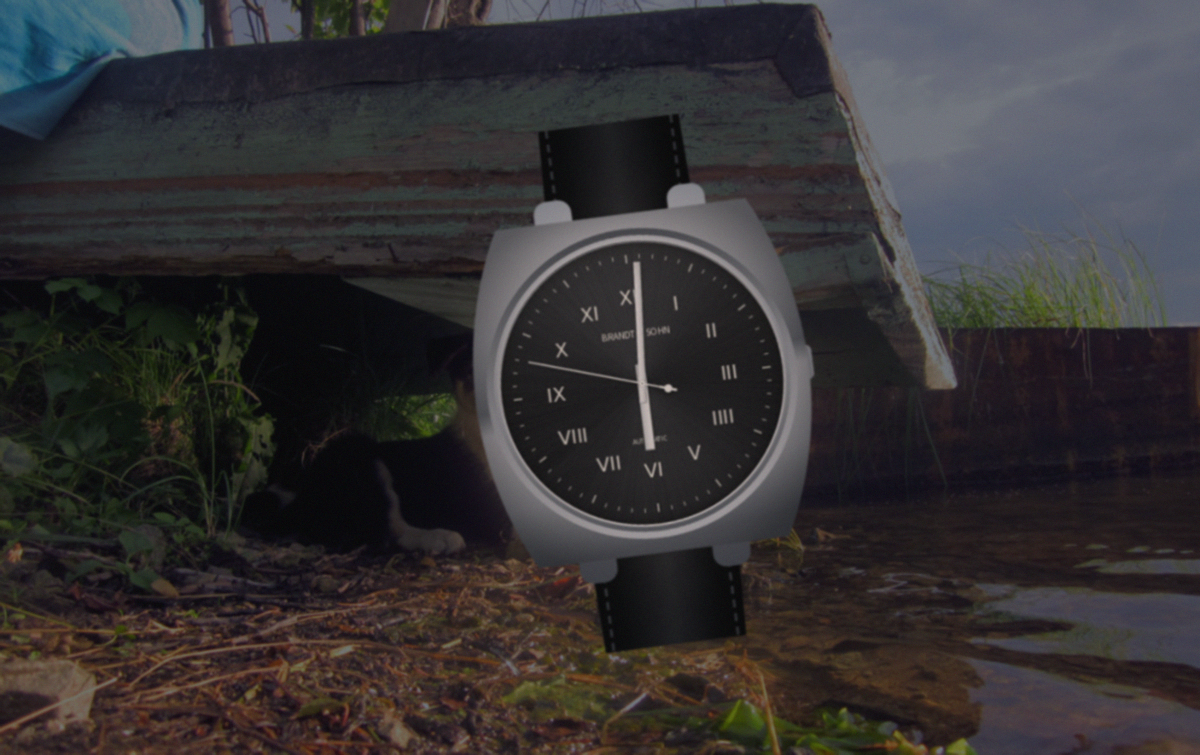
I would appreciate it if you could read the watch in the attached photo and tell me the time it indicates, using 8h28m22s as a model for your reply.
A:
6h00m48s
